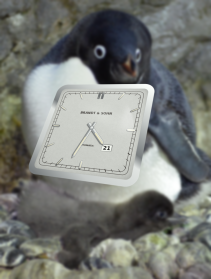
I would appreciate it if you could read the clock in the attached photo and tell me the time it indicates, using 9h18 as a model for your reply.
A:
4h33
